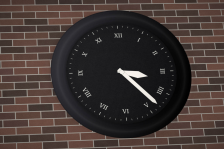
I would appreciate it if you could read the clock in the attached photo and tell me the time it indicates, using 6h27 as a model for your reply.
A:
3h23
